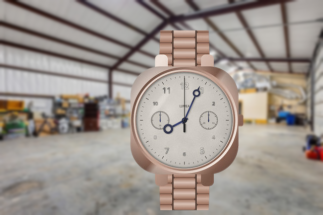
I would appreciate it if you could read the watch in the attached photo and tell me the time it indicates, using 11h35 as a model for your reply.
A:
8h04
